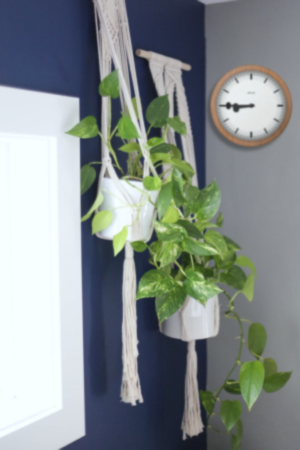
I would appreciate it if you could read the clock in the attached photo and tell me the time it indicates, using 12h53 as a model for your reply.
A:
8h45
